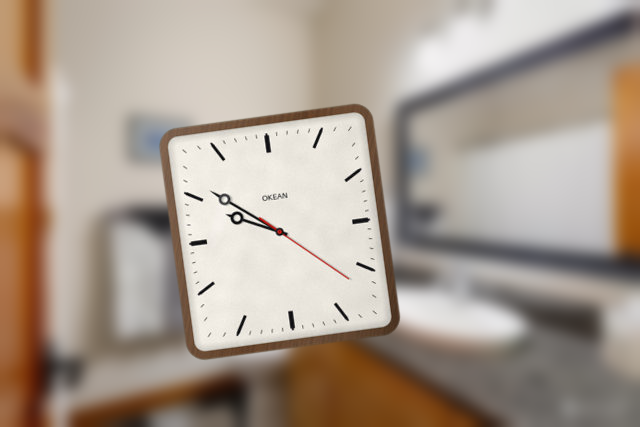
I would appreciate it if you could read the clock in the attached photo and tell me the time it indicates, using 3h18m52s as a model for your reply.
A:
9h51m22s
